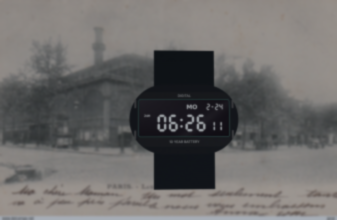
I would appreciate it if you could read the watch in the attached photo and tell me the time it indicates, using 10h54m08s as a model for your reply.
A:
6h26m11s
